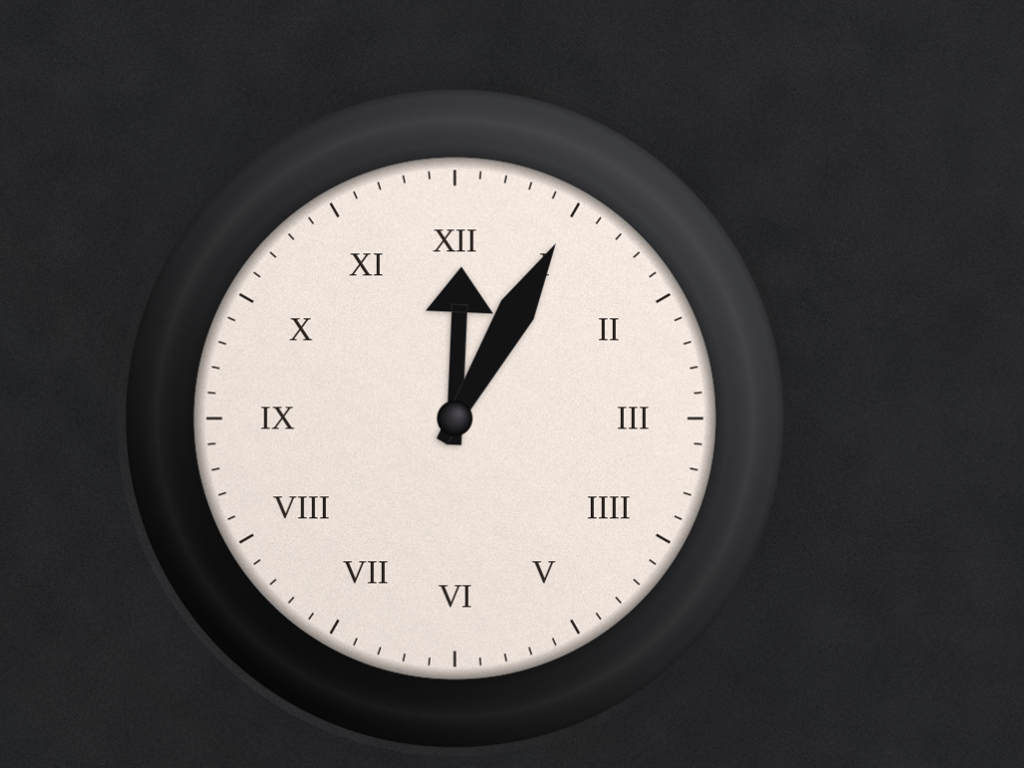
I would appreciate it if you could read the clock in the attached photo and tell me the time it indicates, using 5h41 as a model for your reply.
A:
12h05
